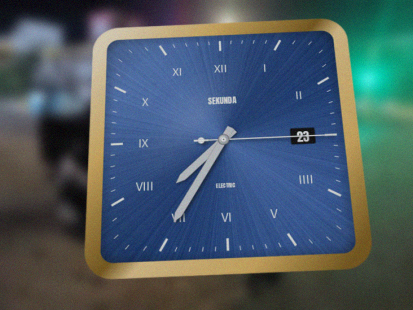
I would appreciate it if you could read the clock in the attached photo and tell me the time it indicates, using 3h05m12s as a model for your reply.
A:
7h35m15s
